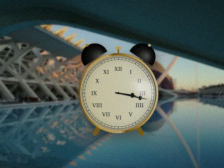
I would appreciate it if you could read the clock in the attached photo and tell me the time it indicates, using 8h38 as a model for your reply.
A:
3h17
